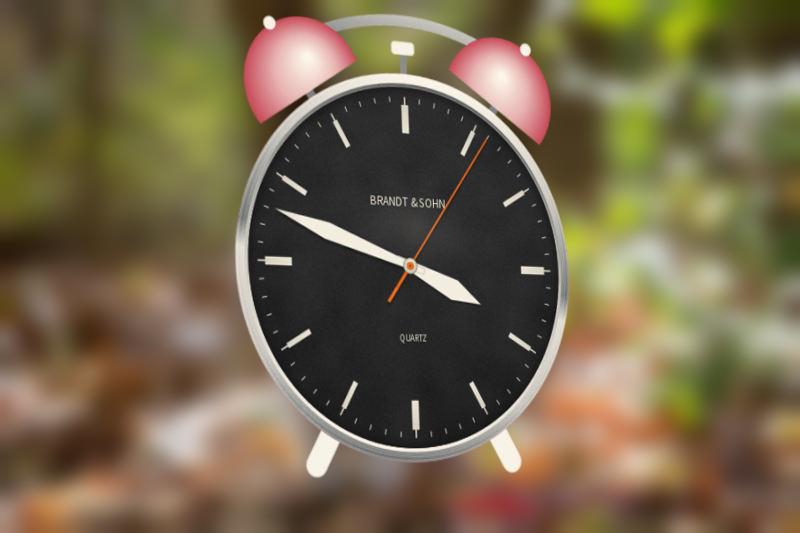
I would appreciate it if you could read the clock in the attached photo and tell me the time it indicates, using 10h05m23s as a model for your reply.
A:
3h48m06s
